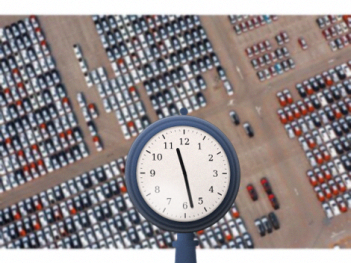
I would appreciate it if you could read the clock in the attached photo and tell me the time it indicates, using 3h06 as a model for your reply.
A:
11h28
